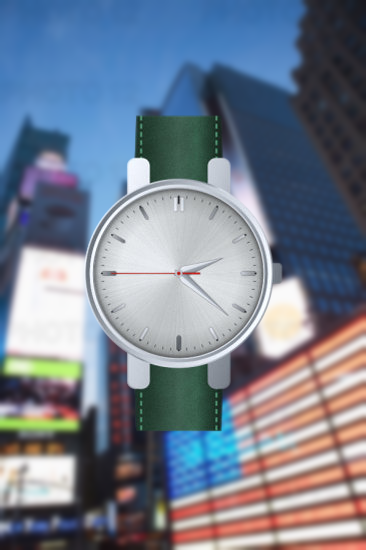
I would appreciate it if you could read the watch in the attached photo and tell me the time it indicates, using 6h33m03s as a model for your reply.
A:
2h21m45s
